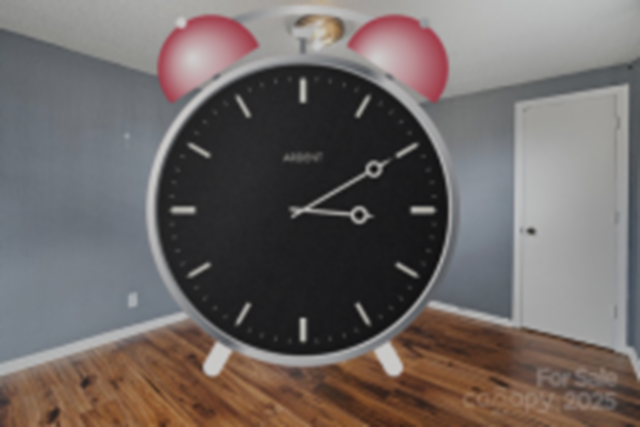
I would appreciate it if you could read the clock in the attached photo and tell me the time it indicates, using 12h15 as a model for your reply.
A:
3h10
